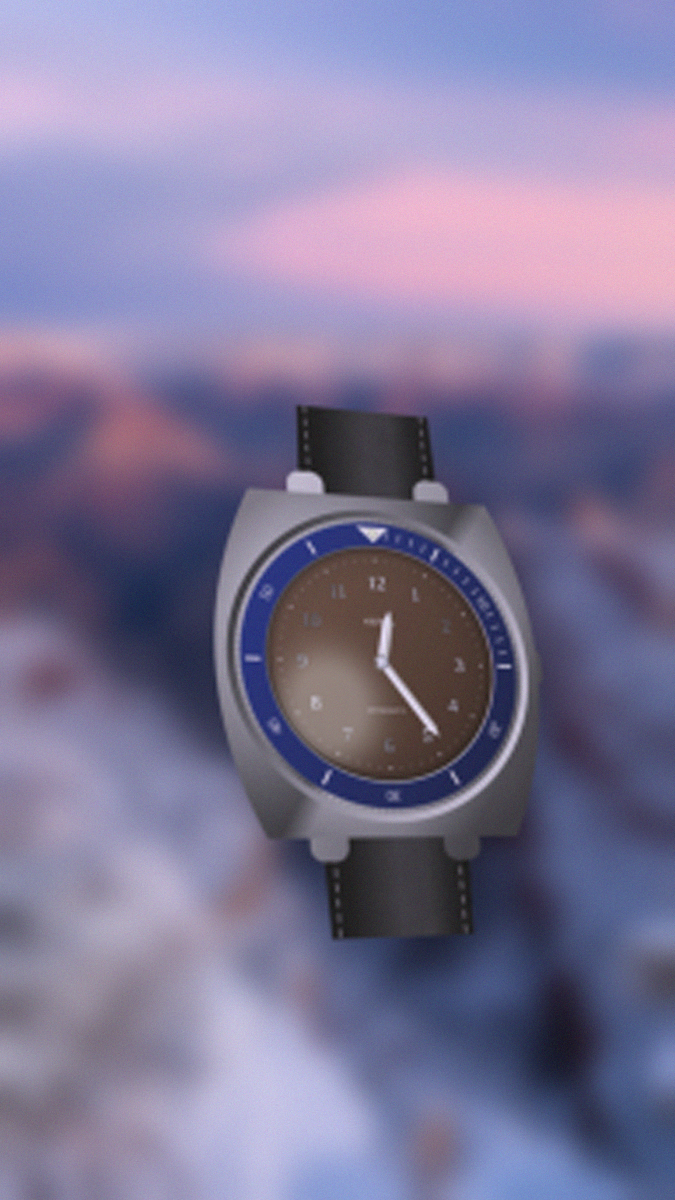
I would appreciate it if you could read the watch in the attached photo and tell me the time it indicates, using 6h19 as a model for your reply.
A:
12h24
